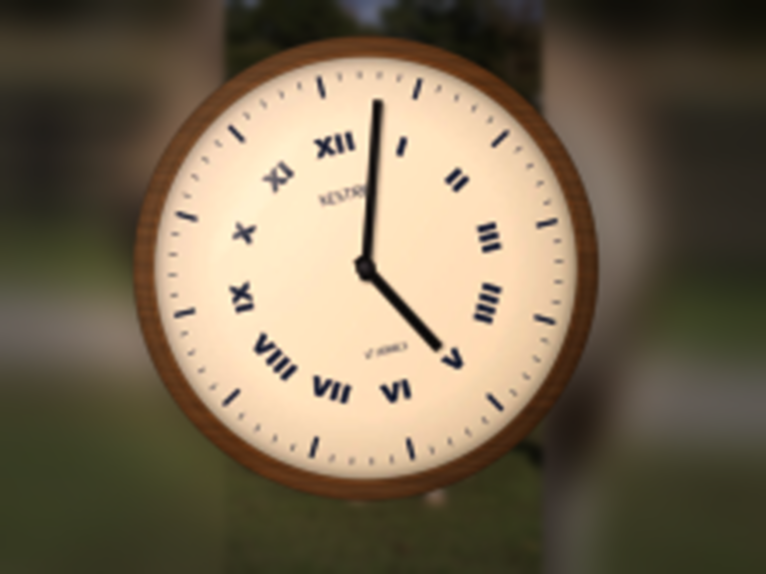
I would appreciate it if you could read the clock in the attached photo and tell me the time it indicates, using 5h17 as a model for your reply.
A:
5h03
